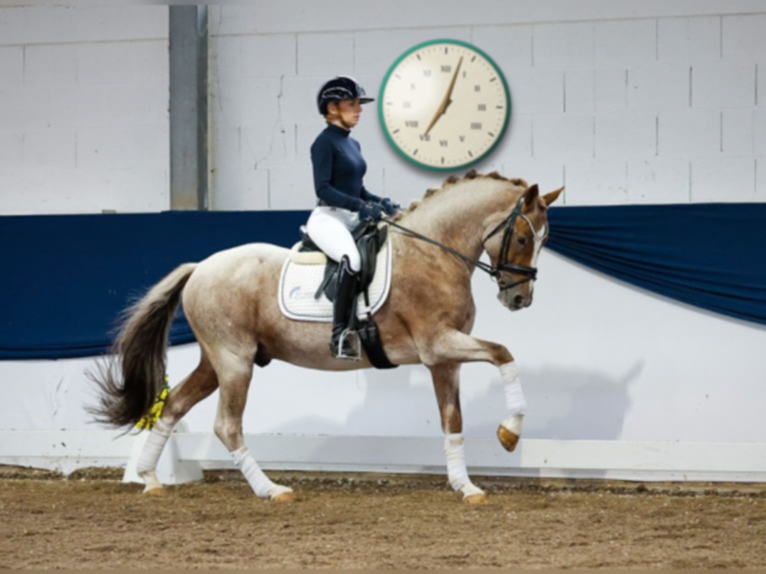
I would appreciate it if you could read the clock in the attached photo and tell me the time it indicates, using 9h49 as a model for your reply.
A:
7h03
